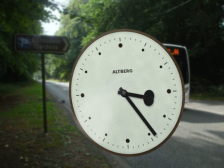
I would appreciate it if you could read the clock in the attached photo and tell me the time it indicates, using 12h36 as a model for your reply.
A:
3h24
